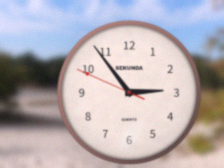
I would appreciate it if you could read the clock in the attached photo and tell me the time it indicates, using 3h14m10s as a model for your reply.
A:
2h53m49s
